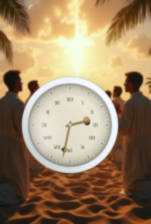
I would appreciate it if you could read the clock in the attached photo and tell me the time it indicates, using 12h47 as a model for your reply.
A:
2h32
